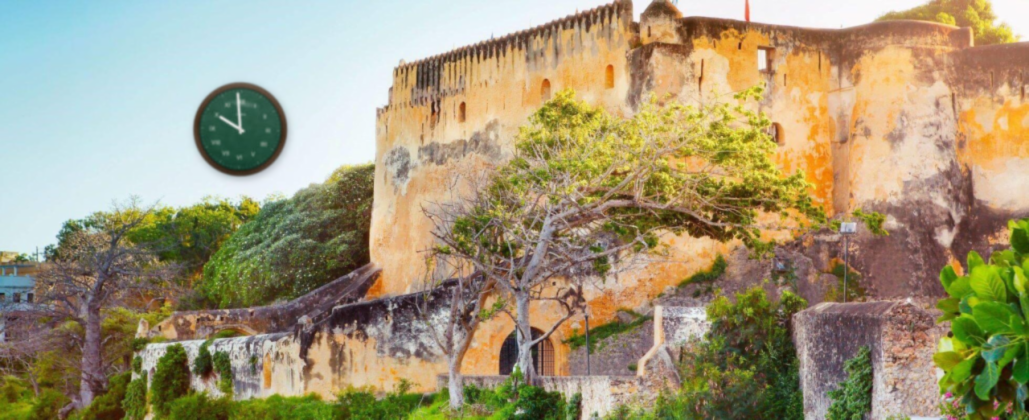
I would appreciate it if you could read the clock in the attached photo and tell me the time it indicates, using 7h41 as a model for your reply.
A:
9h59
